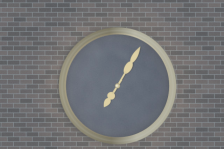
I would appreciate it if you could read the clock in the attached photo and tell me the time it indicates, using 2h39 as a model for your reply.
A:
7h05
